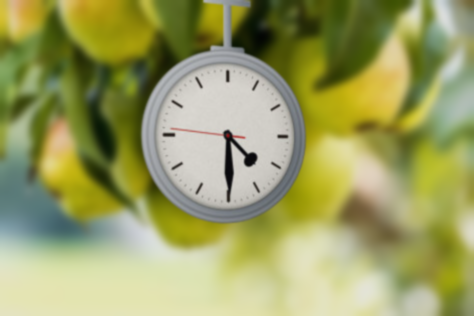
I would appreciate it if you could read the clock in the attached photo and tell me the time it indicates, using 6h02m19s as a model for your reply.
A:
4h29m46s
